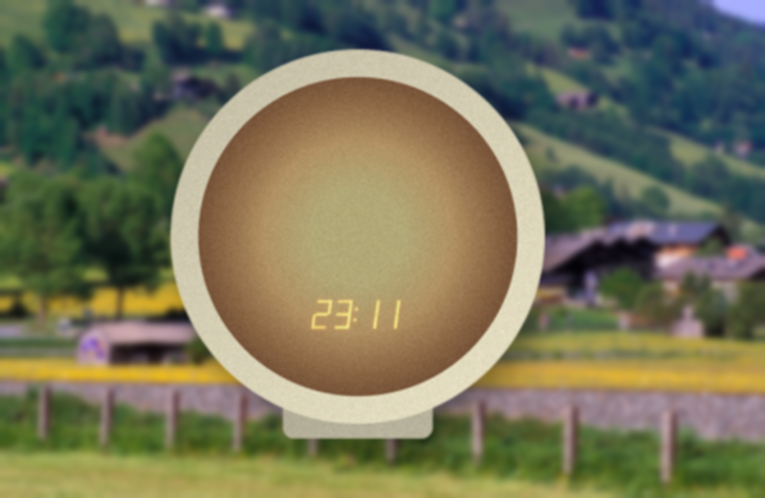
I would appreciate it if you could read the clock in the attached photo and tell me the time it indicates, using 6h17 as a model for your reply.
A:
23h11
